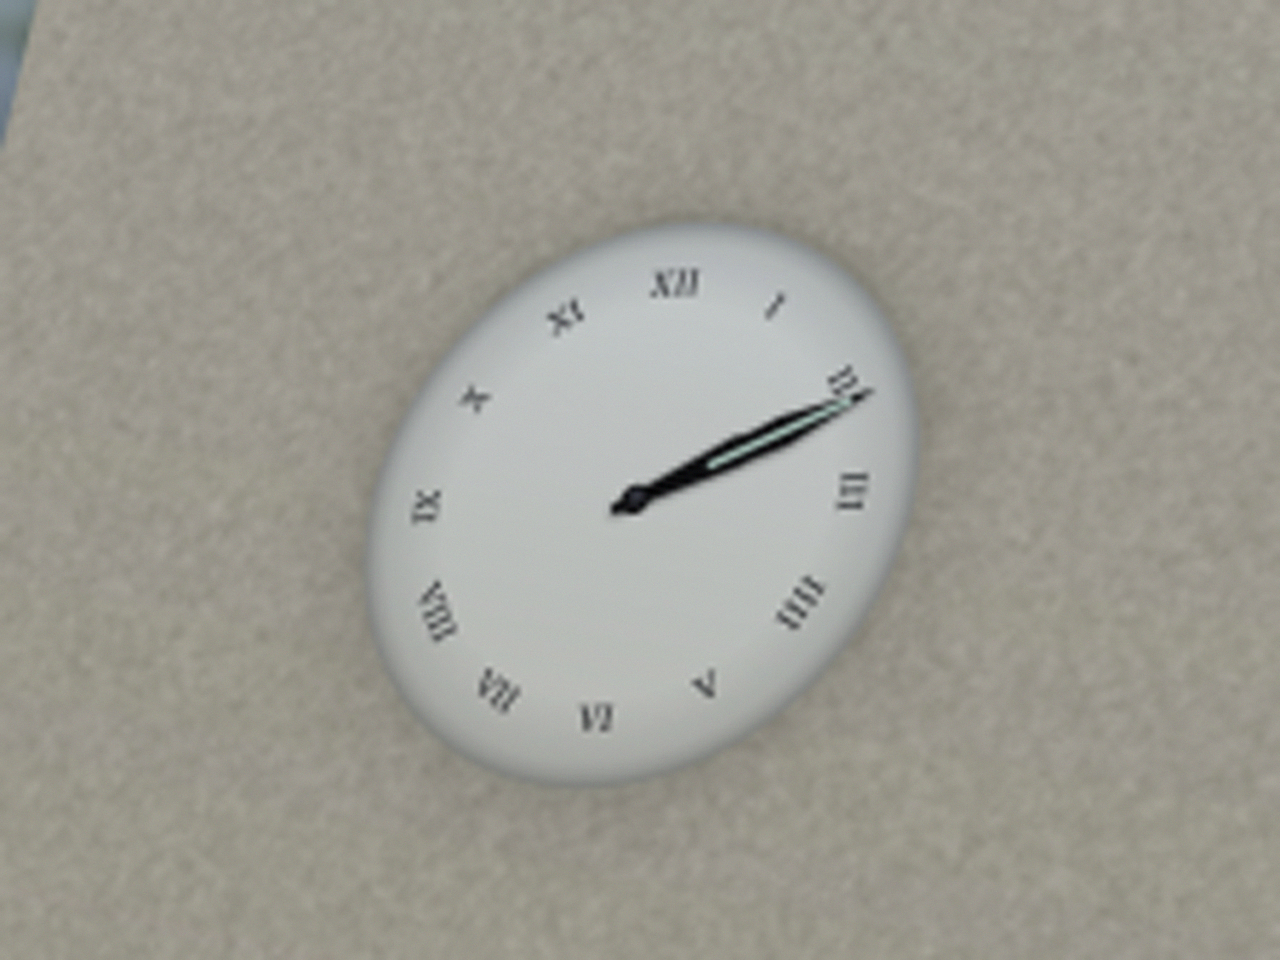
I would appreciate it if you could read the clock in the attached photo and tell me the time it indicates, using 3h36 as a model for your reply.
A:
2h11
